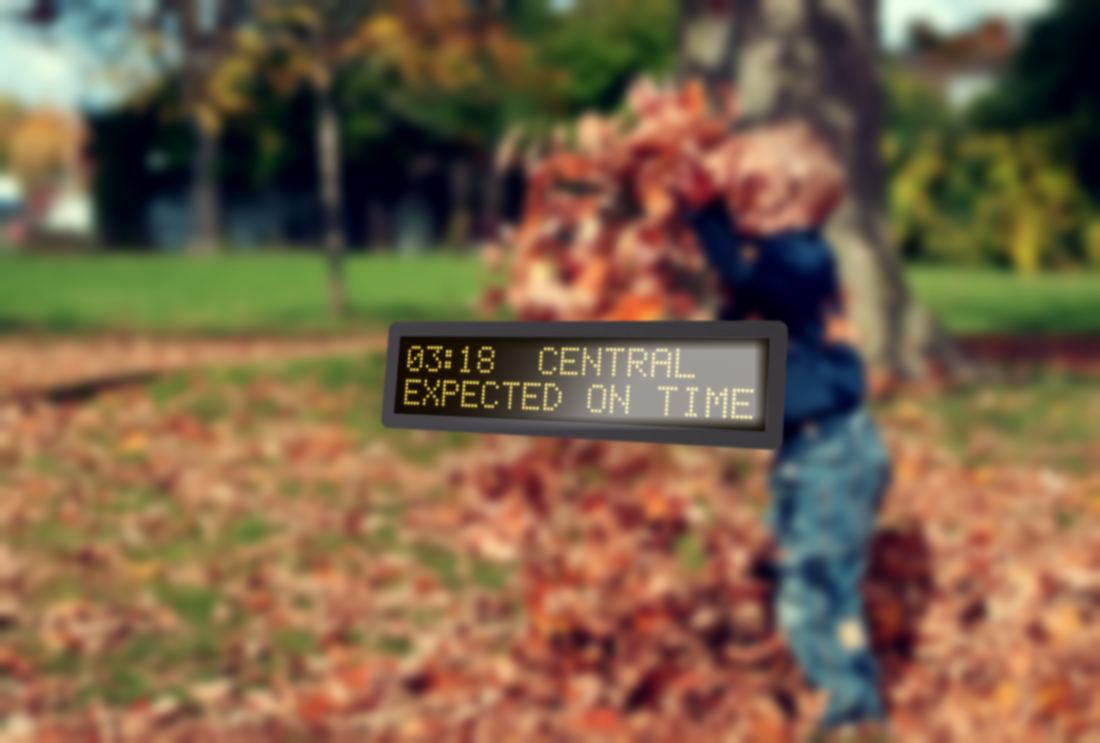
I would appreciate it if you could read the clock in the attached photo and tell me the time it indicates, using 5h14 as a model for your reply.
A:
3h18
